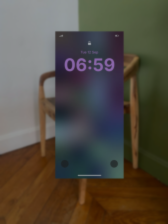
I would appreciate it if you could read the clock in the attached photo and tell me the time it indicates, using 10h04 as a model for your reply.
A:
6h59
